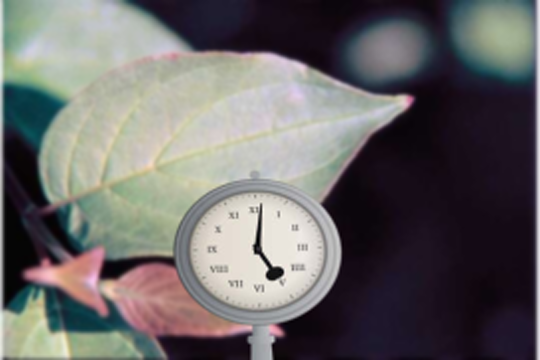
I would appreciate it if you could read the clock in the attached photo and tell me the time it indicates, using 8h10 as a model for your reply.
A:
5h01
